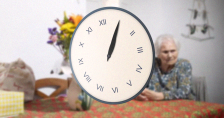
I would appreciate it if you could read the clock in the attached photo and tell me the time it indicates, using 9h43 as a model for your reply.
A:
1h05
